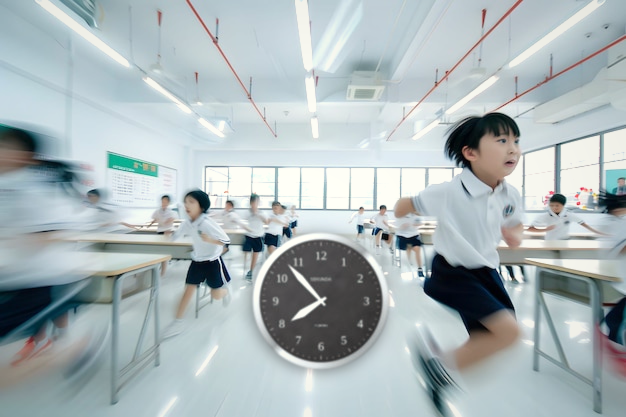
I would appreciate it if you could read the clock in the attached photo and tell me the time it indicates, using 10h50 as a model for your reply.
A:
7h53
